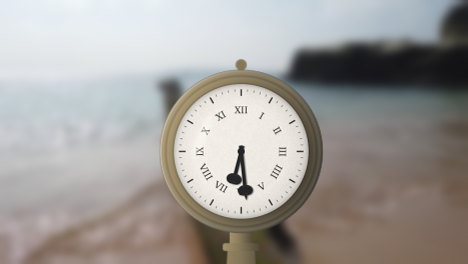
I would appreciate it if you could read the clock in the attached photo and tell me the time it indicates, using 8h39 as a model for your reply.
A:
6h29
